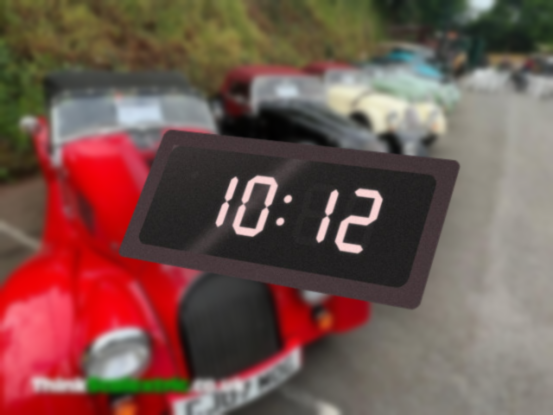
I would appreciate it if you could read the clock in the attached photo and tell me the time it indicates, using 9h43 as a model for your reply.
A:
10h12
